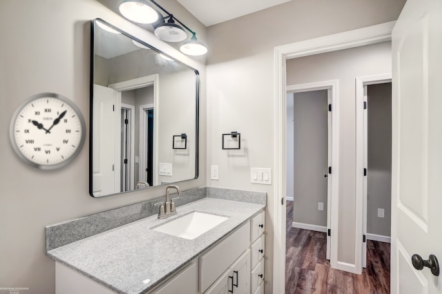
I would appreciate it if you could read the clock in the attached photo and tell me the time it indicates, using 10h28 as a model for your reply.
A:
10h07
